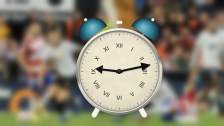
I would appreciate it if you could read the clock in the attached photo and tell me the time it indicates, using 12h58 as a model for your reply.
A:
9h13
